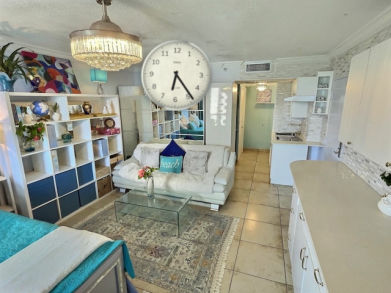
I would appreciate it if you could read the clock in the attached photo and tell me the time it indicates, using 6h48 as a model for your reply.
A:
6h24
